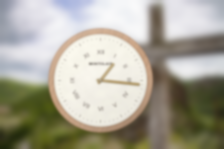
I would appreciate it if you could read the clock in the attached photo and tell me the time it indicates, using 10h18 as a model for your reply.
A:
1h16
